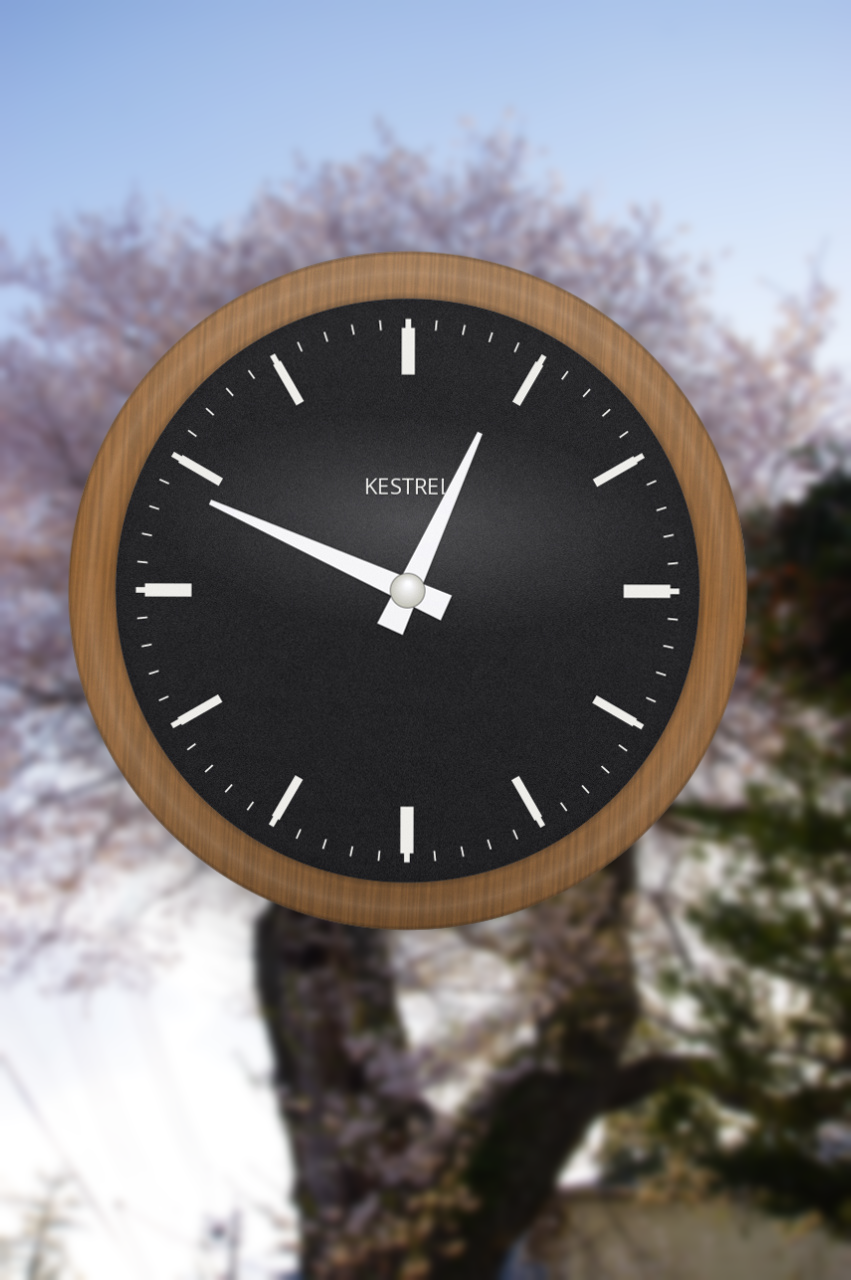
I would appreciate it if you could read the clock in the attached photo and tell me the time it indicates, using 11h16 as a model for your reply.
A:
12h49
